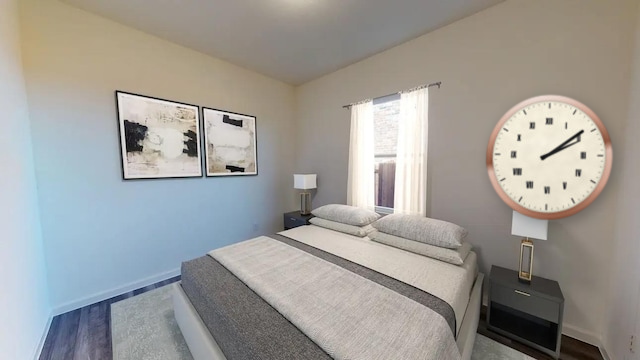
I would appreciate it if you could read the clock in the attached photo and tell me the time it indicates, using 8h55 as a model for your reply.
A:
2h09
